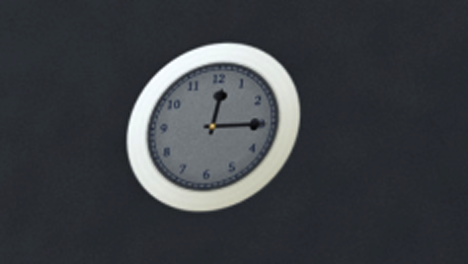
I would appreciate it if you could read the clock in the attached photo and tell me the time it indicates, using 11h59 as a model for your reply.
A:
12h15
